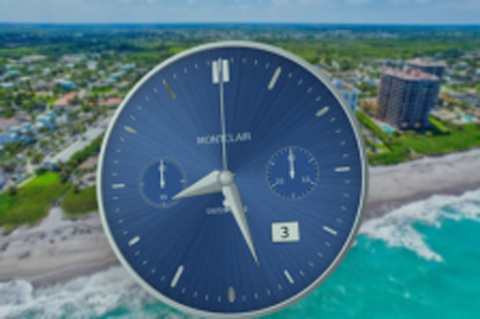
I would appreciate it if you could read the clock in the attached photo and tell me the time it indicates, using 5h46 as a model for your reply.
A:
8h27
